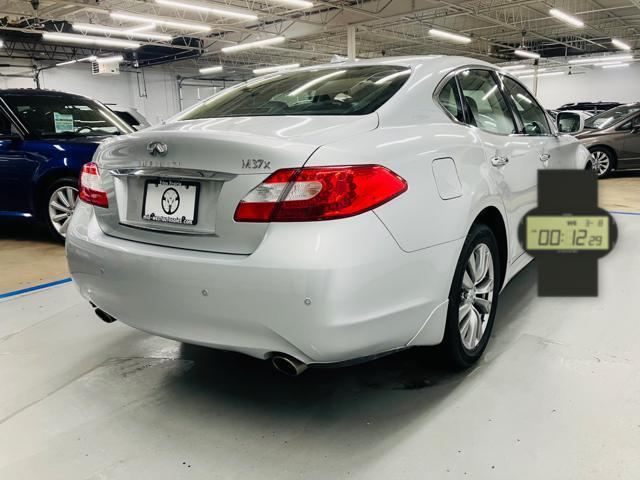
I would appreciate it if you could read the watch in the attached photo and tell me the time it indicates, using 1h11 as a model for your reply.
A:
0h12
